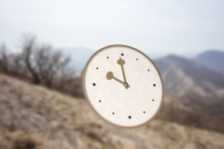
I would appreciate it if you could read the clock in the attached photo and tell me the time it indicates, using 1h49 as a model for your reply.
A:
9h59
